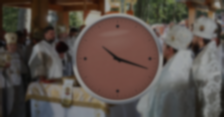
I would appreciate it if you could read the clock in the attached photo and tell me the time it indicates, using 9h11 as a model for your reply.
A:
10h18
